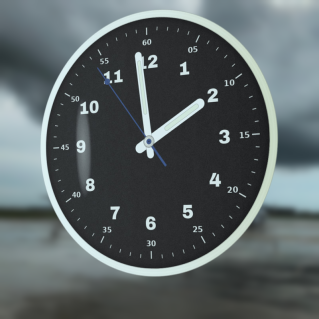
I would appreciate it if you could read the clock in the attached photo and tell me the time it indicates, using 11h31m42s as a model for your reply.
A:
1h58m54s
